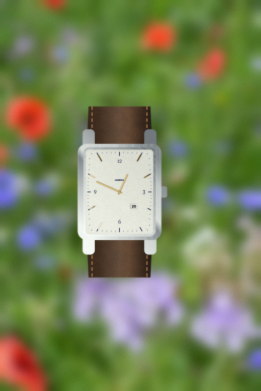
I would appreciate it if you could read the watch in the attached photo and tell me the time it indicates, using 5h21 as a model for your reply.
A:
12h49
